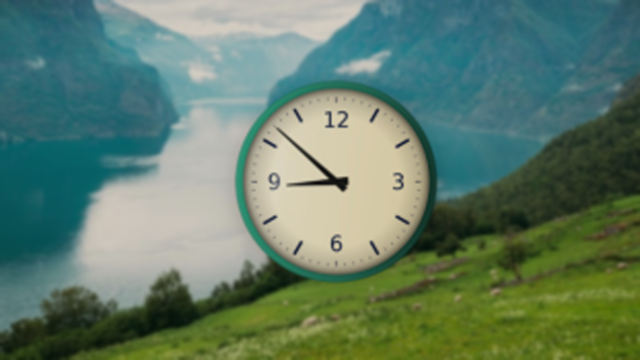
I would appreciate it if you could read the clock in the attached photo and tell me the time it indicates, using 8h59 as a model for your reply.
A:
8h52
